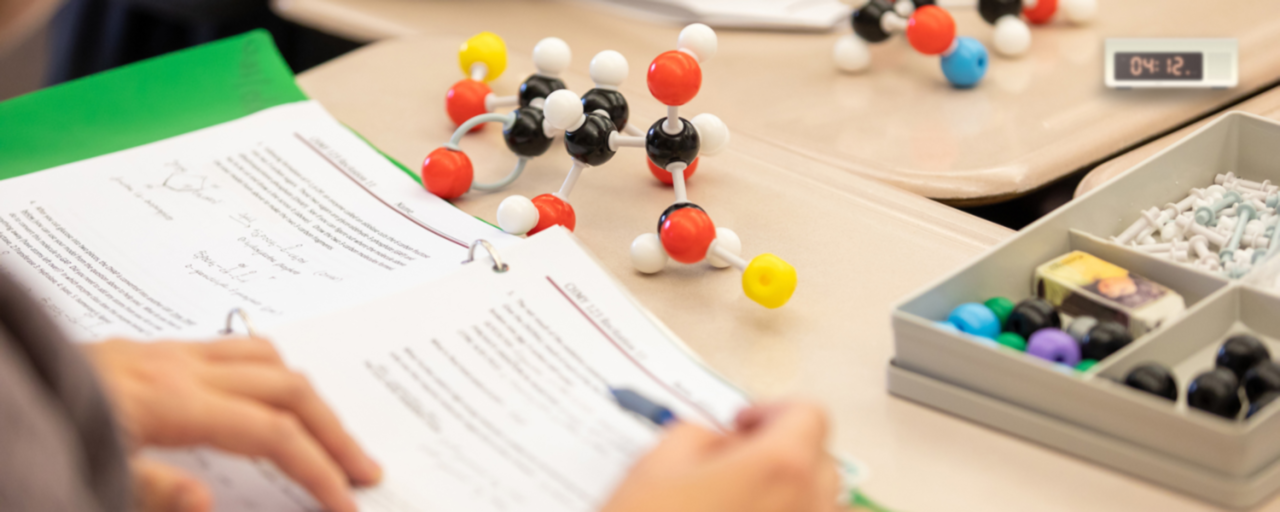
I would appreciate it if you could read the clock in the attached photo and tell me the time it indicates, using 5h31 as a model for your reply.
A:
4h12
